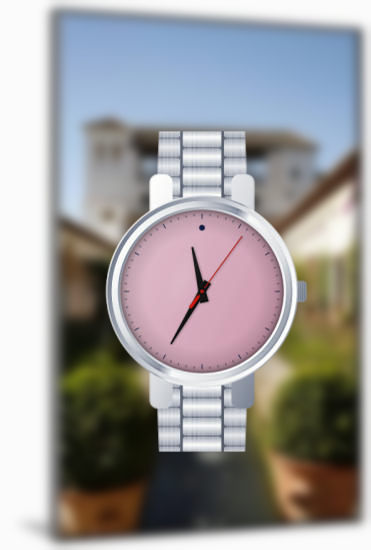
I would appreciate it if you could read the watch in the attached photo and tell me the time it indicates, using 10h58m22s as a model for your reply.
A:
11h35m06s
